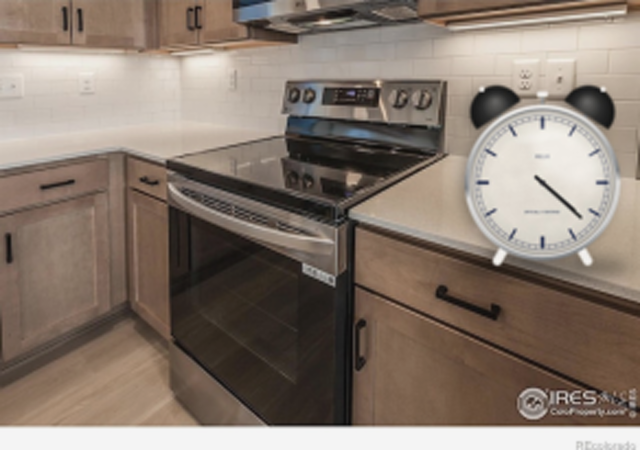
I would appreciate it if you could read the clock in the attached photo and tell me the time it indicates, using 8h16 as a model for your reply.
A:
4h22
